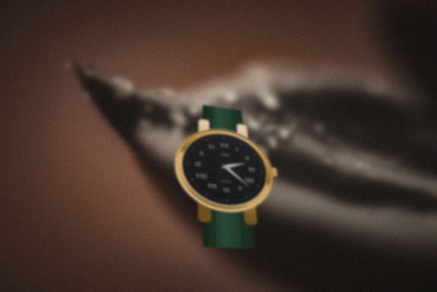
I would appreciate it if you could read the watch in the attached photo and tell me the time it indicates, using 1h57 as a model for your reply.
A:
2h22
